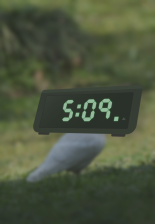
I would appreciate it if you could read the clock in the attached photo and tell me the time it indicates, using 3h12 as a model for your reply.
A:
5h09
